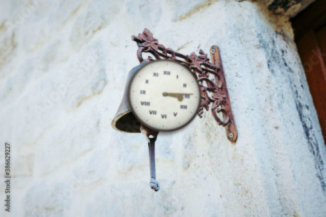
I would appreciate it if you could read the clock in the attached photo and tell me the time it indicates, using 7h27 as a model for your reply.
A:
3h14
